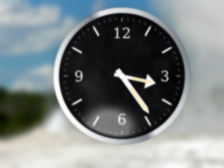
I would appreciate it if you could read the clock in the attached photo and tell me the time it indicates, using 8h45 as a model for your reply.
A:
3h24
